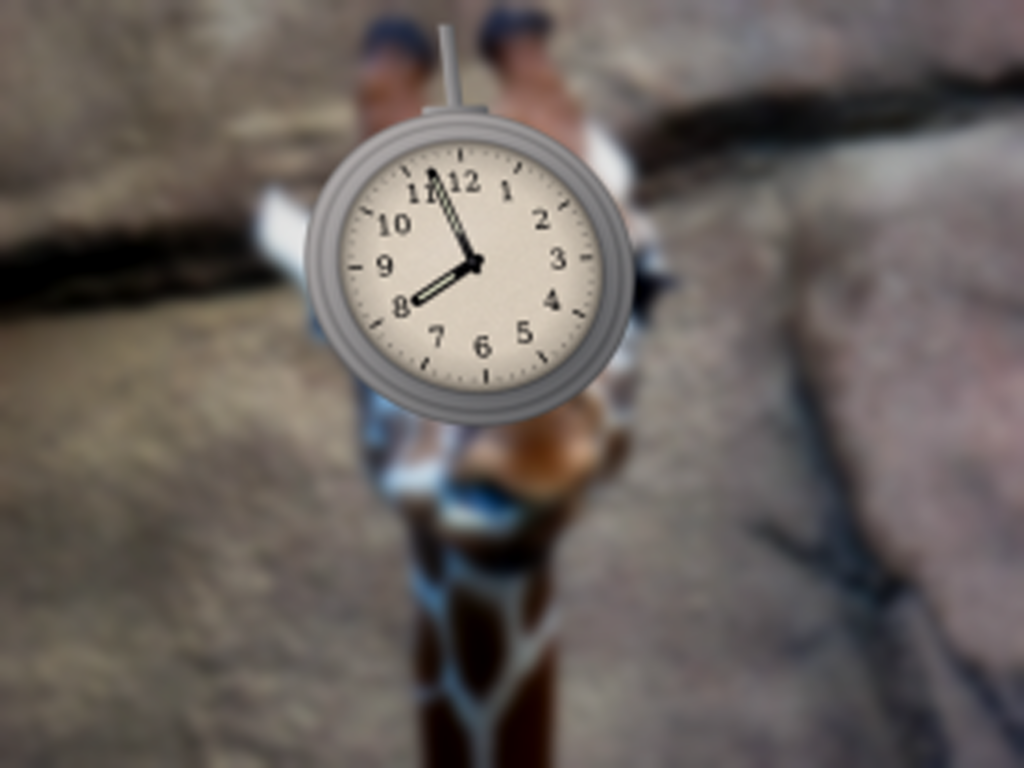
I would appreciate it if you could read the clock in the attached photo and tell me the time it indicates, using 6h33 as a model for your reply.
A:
7h57
